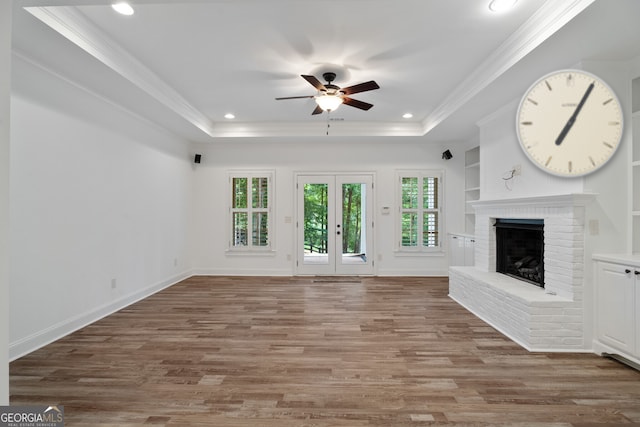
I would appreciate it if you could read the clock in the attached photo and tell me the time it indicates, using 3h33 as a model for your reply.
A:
7h05
